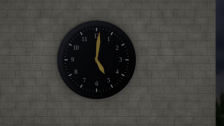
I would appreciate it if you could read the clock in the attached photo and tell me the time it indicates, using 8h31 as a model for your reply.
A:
5h01
